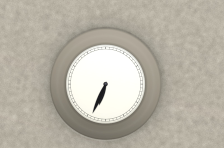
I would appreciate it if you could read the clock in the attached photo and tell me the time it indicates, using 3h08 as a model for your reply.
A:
6h34
